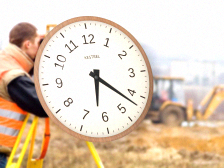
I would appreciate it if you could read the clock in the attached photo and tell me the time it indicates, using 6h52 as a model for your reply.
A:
6h22
